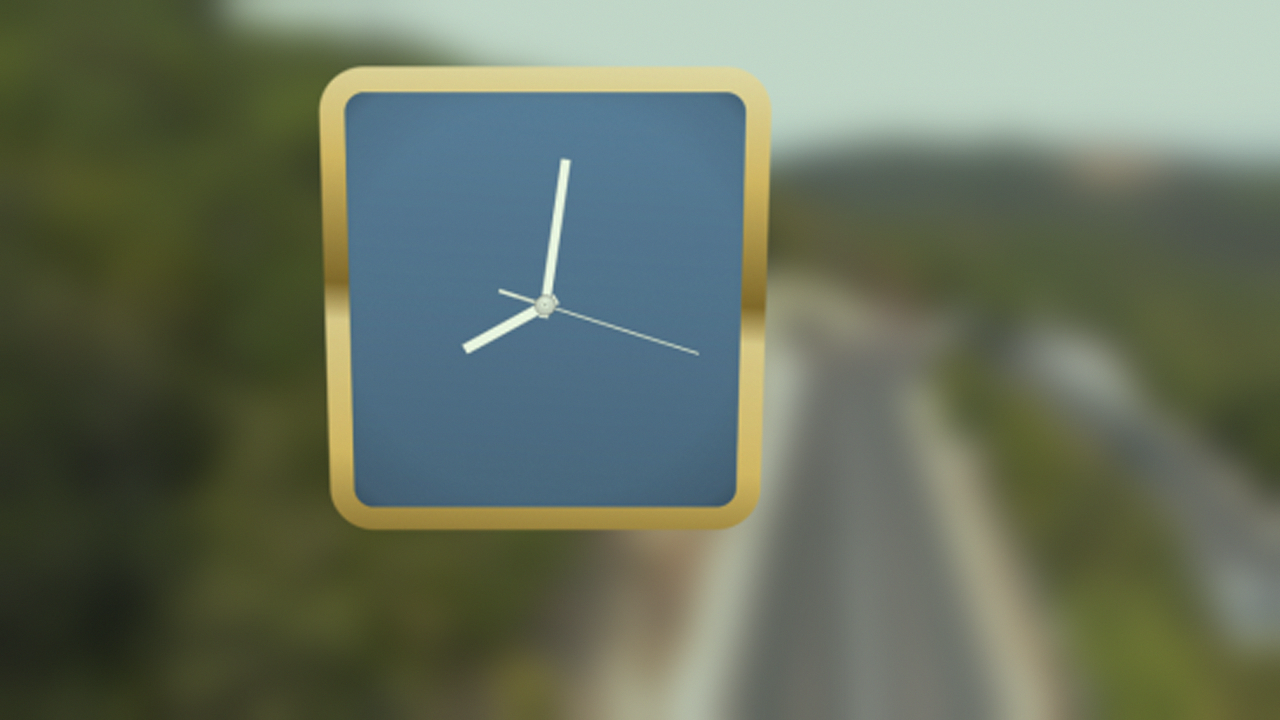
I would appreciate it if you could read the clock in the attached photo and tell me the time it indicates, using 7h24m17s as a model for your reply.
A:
8h01m18s
